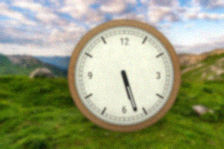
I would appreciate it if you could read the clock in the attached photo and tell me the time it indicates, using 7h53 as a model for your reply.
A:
5h27
